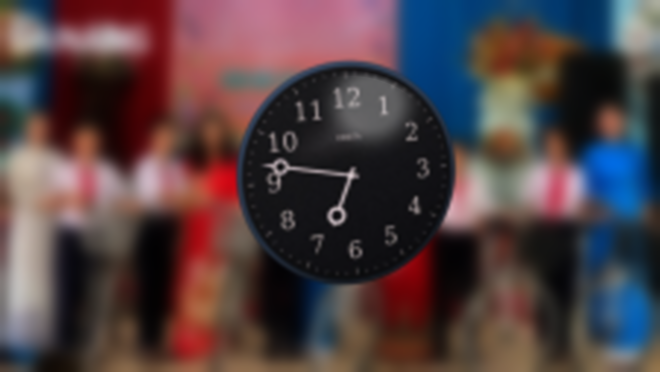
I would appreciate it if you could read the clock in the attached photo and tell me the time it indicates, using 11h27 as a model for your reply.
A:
6h47
